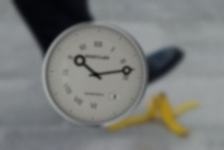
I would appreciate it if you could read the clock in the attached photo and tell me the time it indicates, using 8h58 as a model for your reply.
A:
10h13
